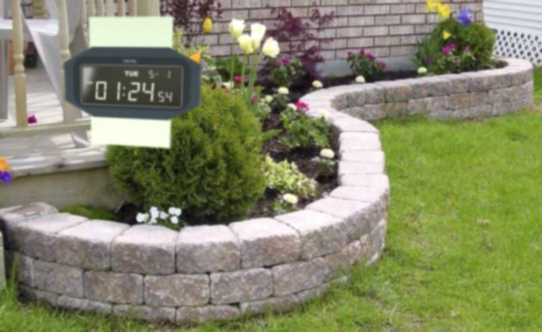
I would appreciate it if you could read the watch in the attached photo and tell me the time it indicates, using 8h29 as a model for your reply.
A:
1h24
